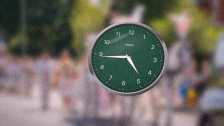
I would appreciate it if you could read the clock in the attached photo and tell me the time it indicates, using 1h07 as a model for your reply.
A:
4h44
